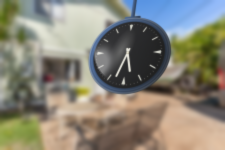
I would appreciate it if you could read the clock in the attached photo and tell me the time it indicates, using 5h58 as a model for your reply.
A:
5h33
